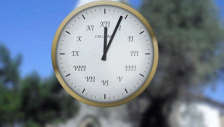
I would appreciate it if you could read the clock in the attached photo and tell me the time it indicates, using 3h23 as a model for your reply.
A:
12h04
